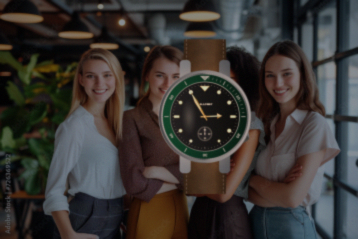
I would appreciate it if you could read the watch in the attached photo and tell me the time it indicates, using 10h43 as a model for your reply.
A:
2h55
